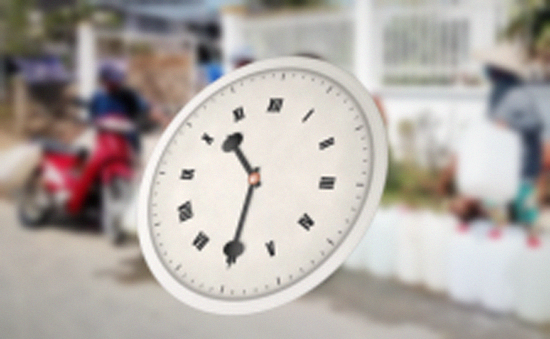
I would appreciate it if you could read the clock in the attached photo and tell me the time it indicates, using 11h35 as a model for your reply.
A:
10h30
